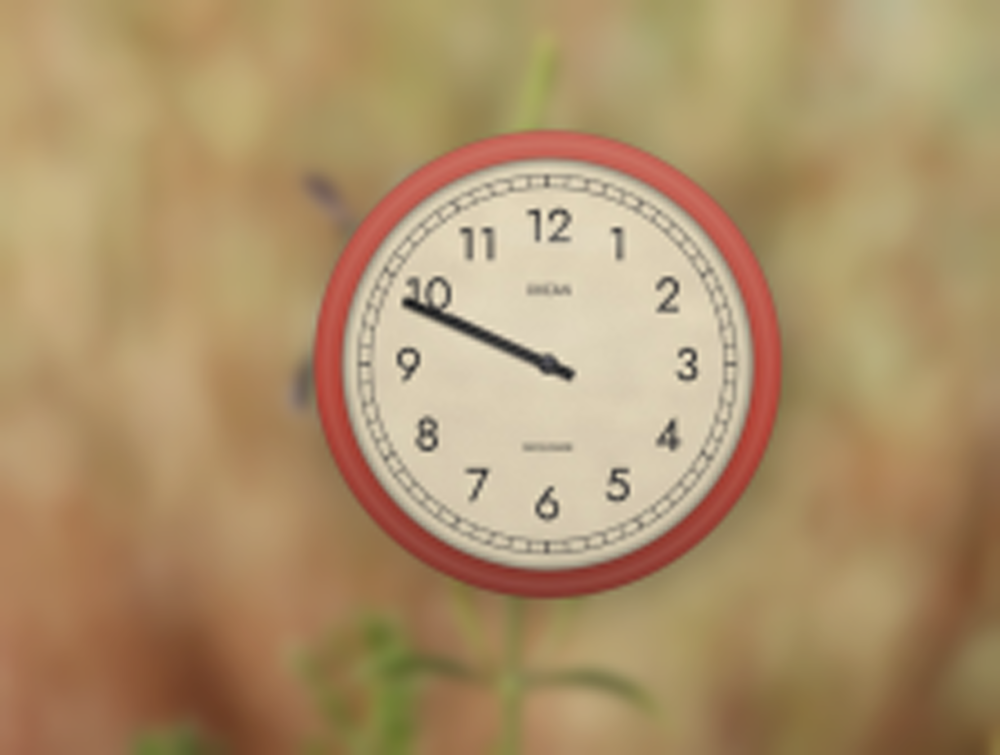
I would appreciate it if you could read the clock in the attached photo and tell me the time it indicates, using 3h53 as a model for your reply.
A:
9h49
